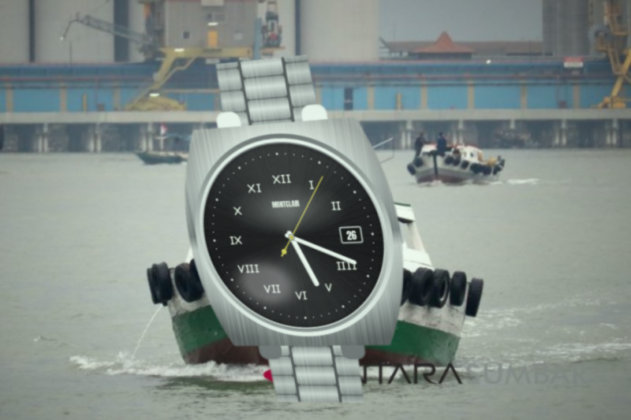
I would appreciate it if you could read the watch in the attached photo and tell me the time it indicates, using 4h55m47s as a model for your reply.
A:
5h19m06s
